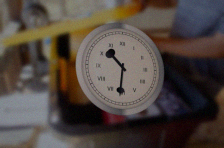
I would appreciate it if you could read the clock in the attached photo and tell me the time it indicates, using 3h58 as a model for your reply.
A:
10h31
